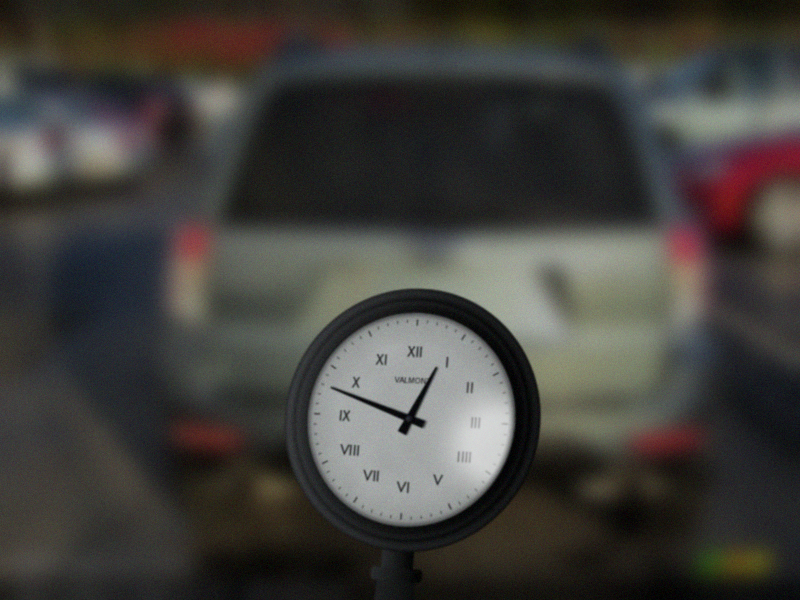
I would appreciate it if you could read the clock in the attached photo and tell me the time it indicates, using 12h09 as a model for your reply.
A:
12h48
